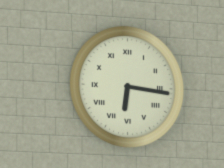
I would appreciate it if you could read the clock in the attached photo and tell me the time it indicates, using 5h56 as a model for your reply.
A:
6h16
